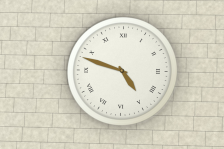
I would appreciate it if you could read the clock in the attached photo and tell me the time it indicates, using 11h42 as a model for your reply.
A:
4h48
